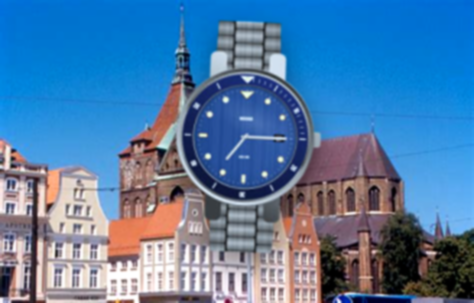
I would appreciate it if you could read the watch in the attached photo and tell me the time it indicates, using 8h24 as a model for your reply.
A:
7h15
